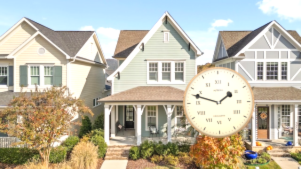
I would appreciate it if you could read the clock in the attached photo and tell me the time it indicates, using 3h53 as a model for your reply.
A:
1h48
